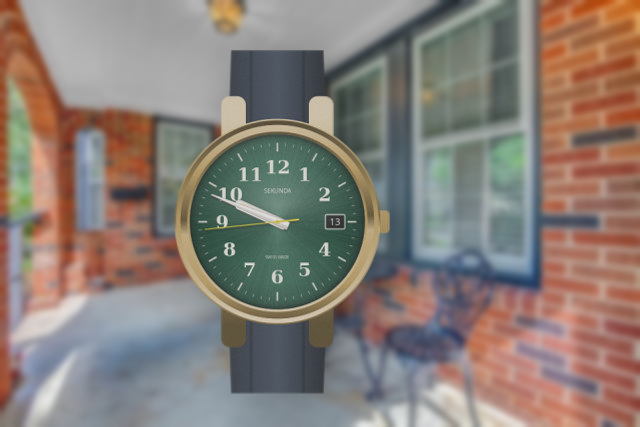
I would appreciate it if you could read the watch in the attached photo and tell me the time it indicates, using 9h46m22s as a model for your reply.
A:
9h48m44s
